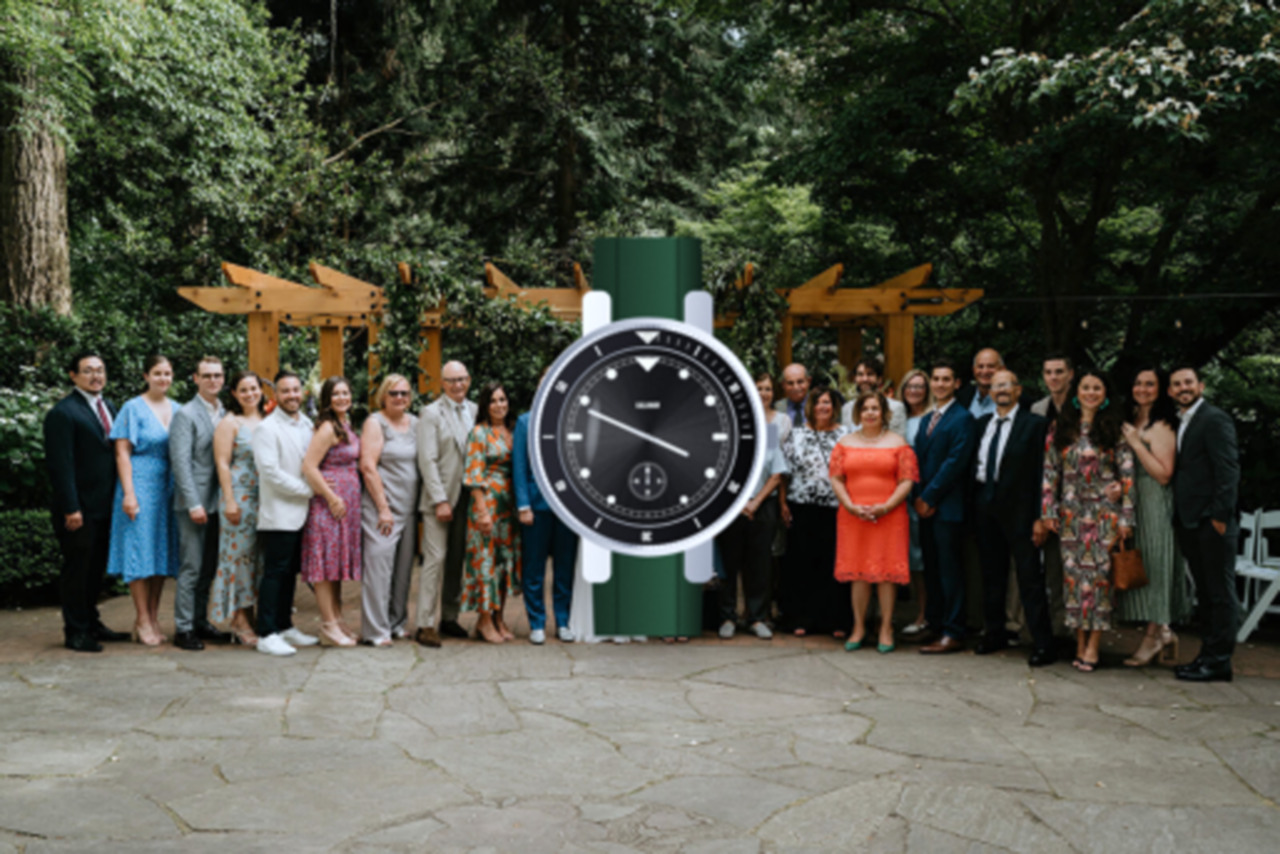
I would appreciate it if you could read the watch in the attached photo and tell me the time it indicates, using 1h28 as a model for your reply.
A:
3h49
